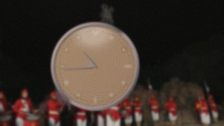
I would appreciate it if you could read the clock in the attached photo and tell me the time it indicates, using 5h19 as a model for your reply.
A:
10h44
